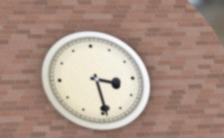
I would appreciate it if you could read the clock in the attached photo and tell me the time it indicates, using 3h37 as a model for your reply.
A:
3h29
